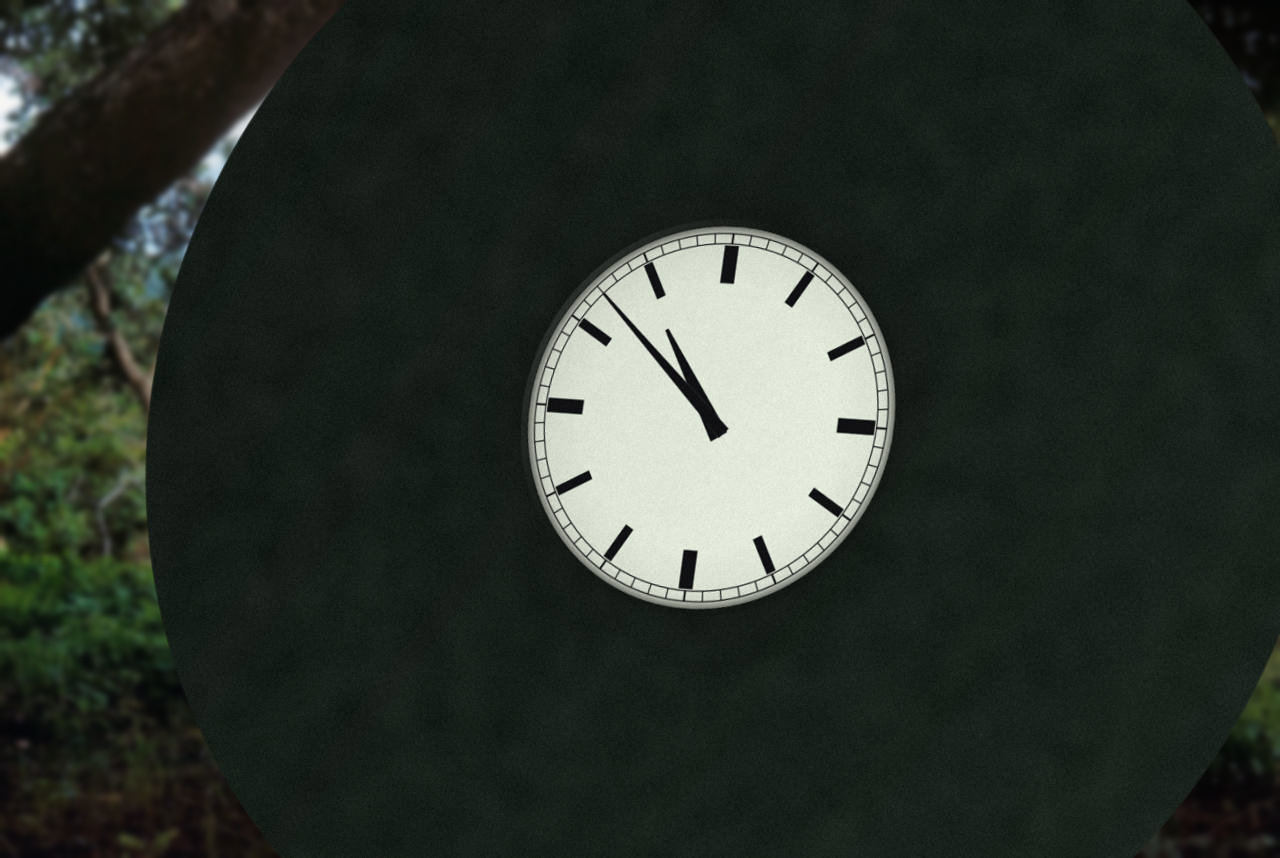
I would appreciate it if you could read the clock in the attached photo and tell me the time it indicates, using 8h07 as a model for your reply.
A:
10h52
